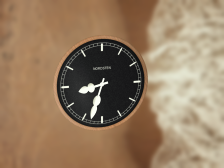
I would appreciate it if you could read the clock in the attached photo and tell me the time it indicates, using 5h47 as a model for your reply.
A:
8h33
